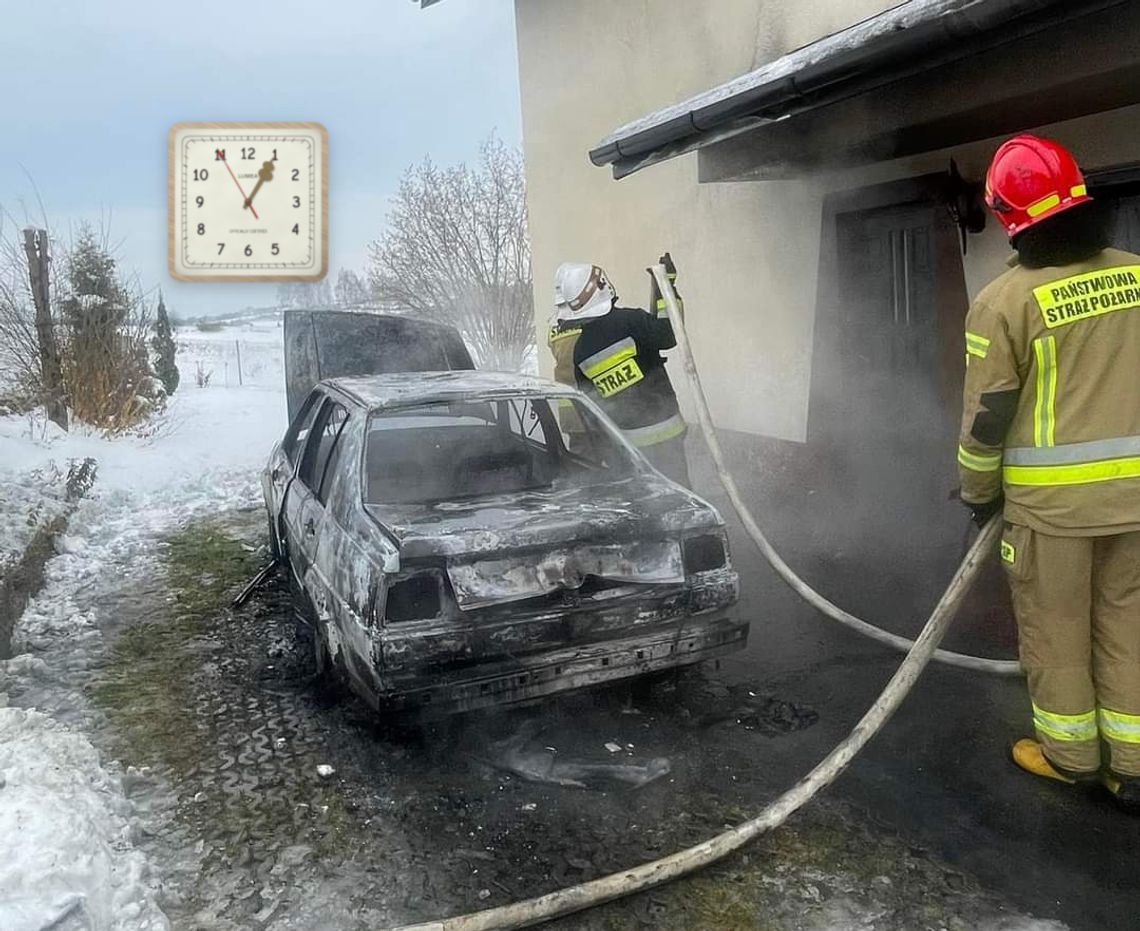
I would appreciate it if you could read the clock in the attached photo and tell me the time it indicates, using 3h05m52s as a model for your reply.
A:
1h04m55s
